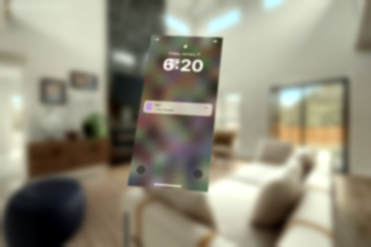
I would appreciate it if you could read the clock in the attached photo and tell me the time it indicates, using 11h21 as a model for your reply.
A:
6h20
